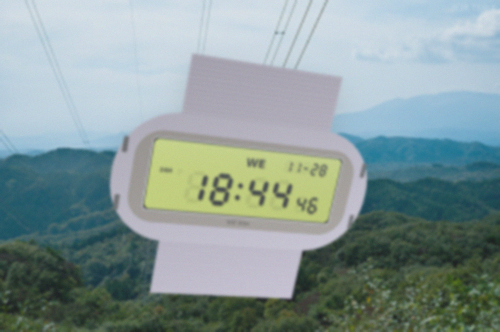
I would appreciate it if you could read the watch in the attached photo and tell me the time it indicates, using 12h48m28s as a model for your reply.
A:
18h44m46s
